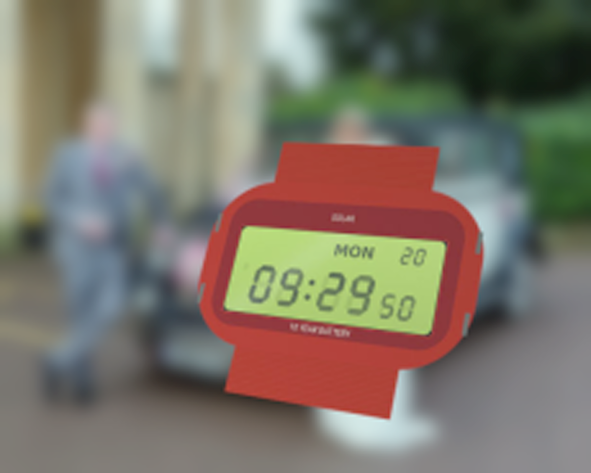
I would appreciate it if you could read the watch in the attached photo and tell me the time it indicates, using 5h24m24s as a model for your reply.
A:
9h29m50s
